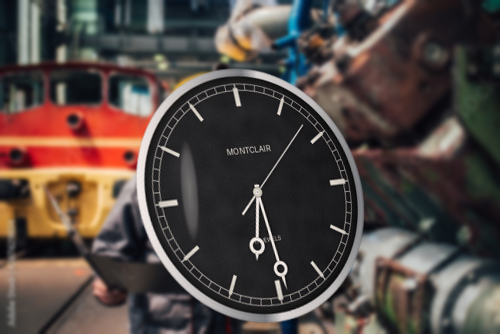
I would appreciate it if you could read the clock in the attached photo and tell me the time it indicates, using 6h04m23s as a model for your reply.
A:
6h29m08s
